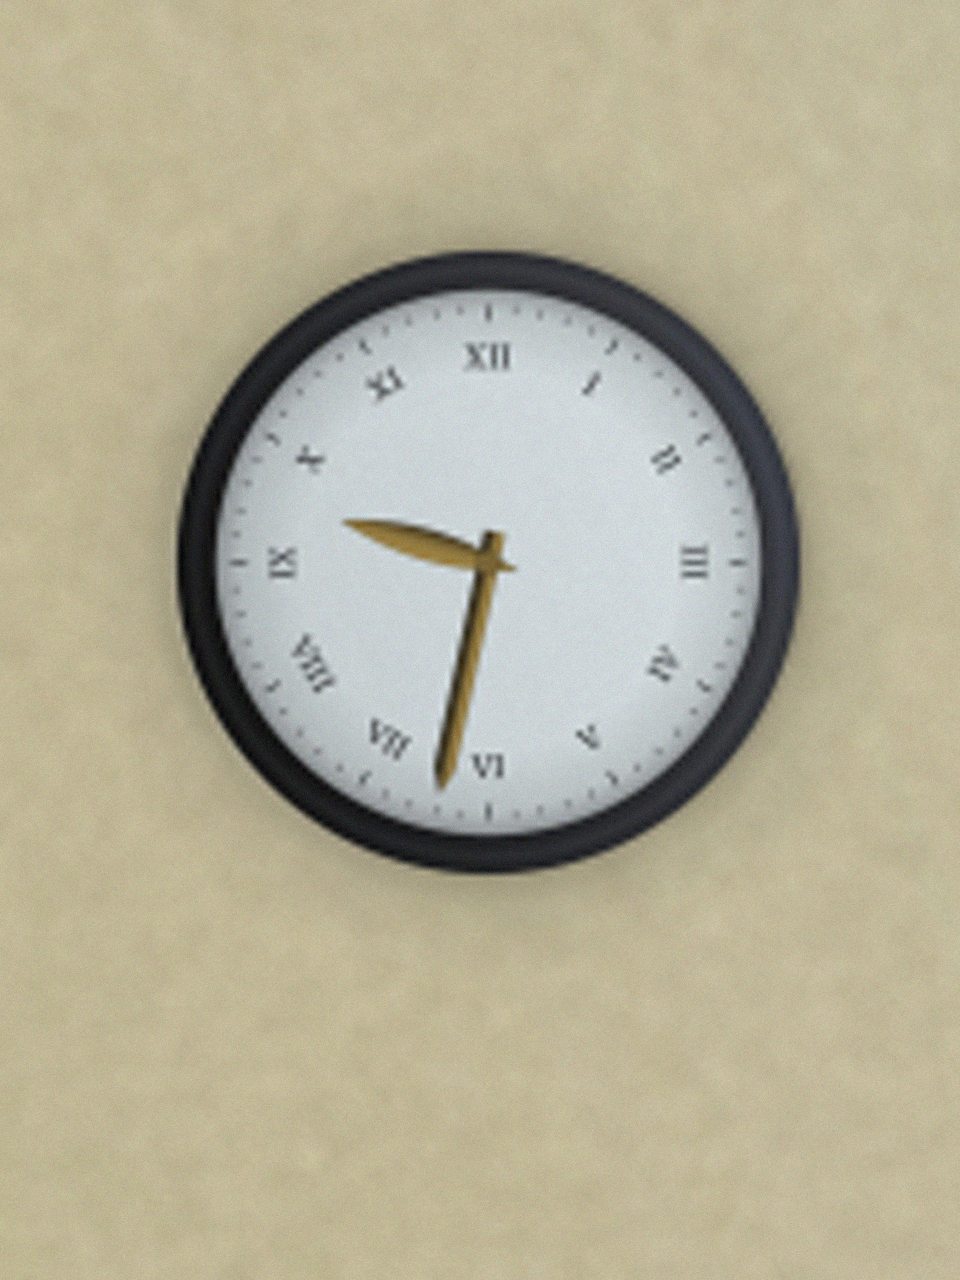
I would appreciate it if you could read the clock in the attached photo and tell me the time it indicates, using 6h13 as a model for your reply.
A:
9h32
